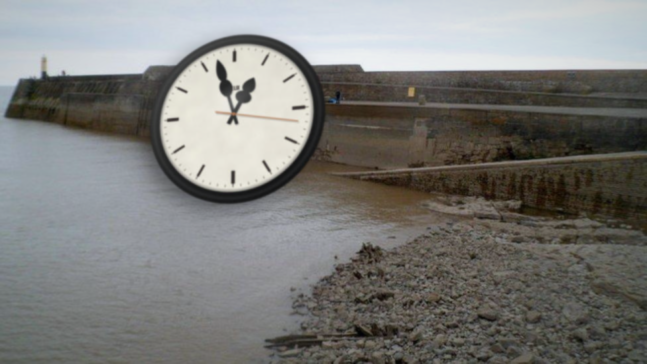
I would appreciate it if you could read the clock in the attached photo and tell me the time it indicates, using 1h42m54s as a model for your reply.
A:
12h57m17s
